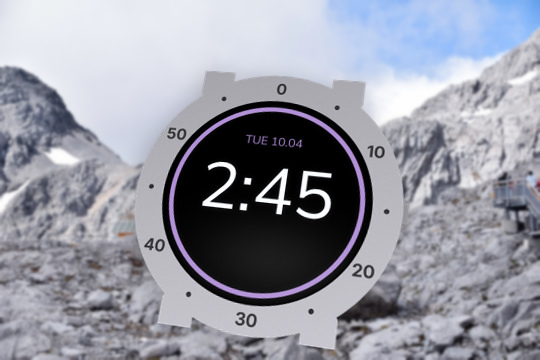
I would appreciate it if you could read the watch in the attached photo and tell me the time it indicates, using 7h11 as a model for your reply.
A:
2h45
